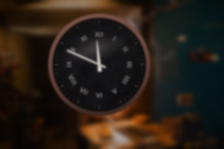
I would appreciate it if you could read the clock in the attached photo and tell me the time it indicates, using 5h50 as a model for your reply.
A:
11h49
